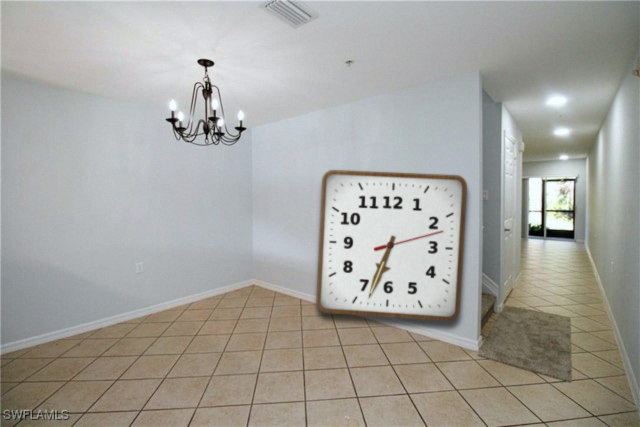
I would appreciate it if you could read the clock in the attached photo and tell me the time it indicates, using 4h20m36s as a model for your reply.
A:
6h33m12s
